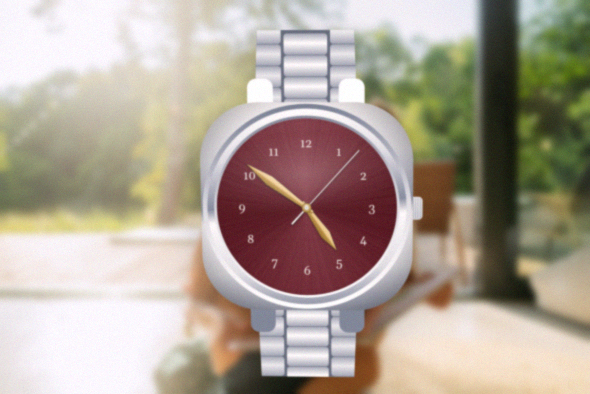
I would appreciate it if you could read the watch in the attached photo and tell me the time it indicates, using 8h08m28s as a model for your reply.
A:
4h51m07s
